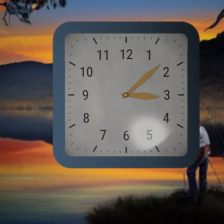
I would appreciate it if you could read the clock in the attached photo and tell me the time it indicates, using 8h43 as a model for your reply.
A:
3h08
